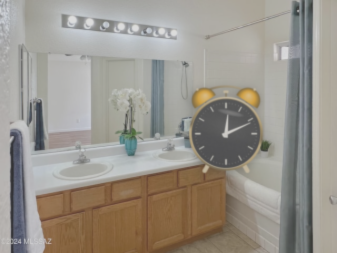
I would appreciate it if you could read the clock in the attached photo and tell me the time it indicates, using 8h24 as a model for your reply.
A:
12h11
